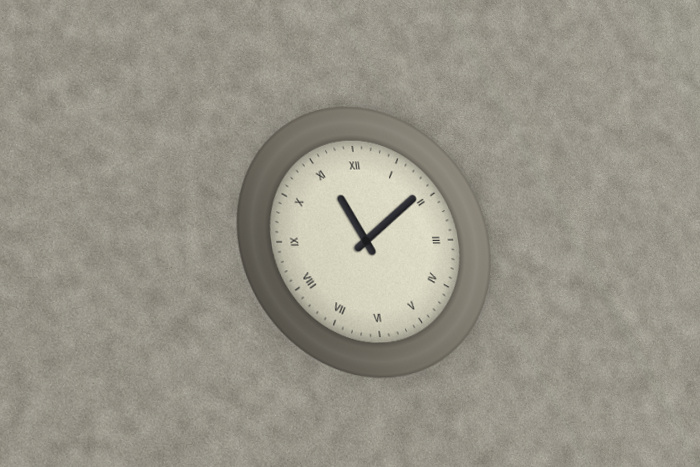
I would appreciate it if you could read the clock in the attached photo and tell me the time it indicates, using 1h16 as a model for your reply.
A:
11h09
